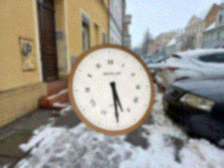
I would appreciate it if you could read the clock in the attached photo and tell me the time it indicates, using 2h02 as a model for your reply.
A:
5h30
